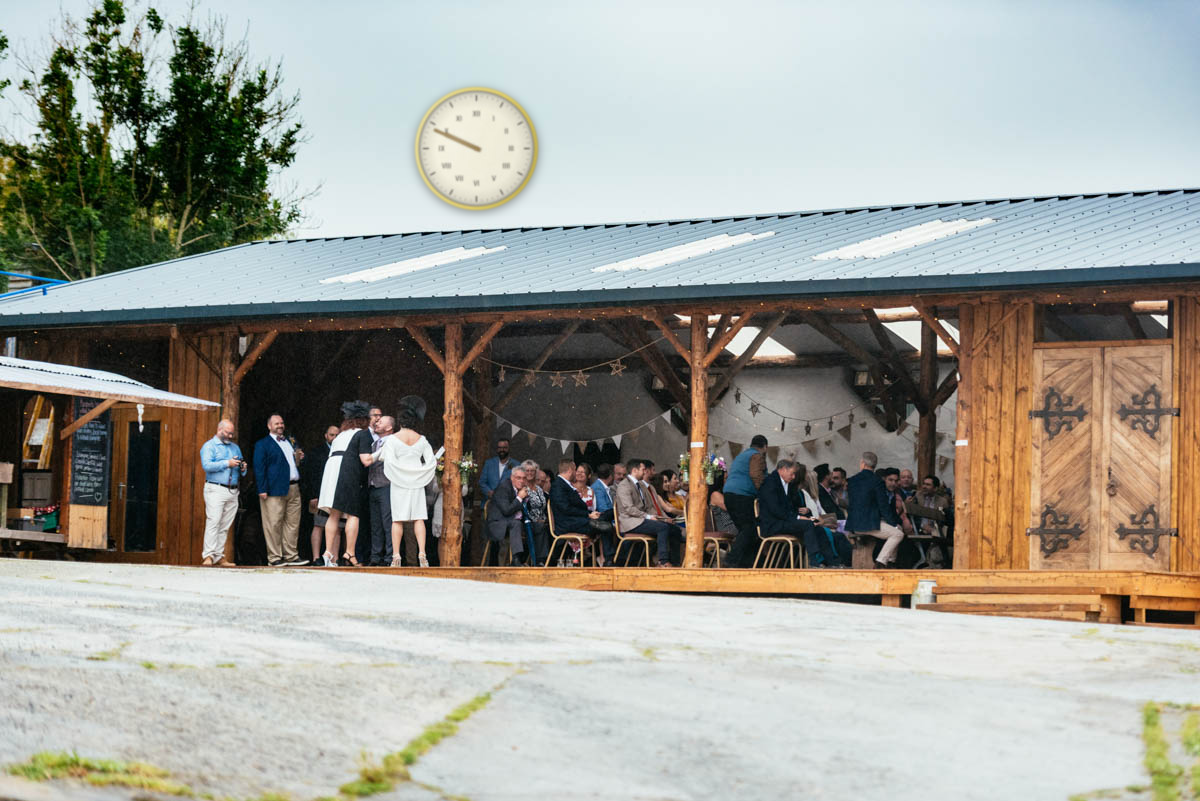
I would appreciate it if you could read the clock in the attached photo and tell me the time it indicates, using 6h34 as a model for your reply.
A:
9h49
